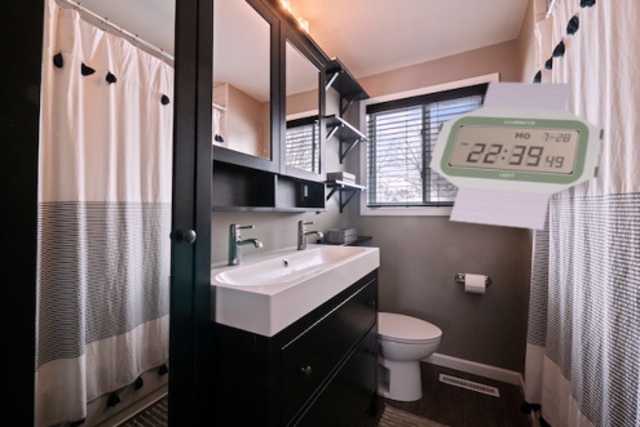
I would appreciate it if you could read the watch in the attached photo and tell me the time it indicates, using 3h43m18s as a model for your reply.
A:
22h39m49s
